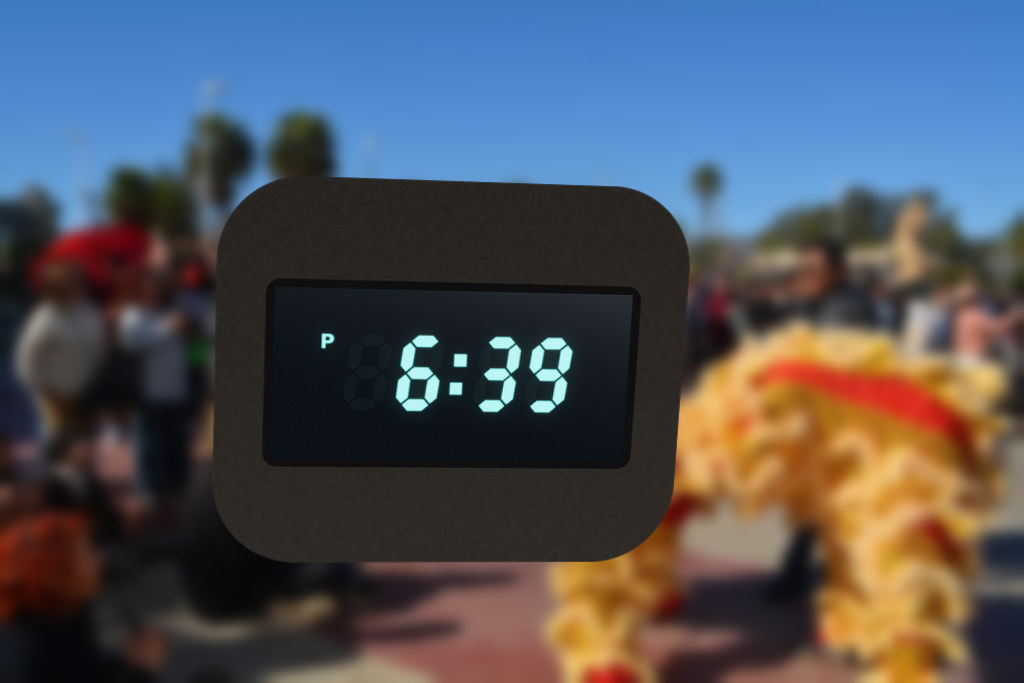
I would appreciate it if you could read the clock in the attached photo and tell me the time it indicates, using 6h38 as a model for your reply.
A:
6h39
